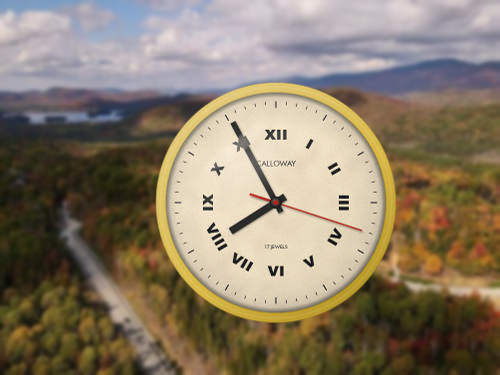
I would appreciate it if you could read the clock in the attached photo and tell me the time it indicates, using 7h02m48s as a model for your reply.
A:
7h55m18s
